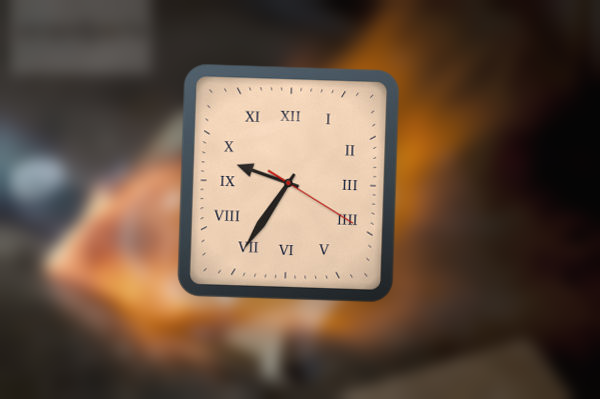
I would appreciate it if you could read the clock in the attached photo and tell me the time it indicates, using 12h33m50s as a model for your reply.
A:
9h35m20s
